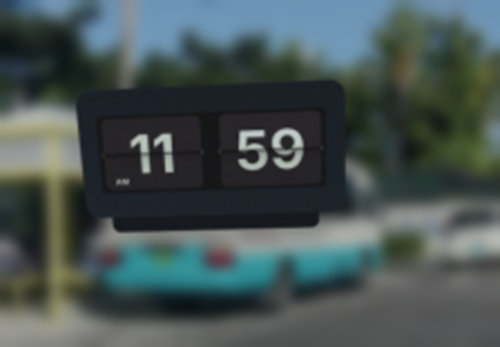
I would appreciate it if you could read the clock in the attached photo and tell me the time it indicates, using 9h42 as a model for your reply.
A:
11h59
